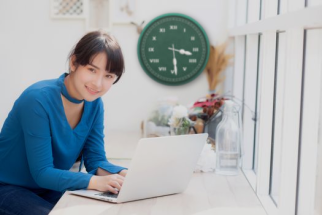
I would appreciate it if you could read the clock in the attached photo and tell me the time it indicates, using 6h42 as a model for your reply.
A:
3h29
